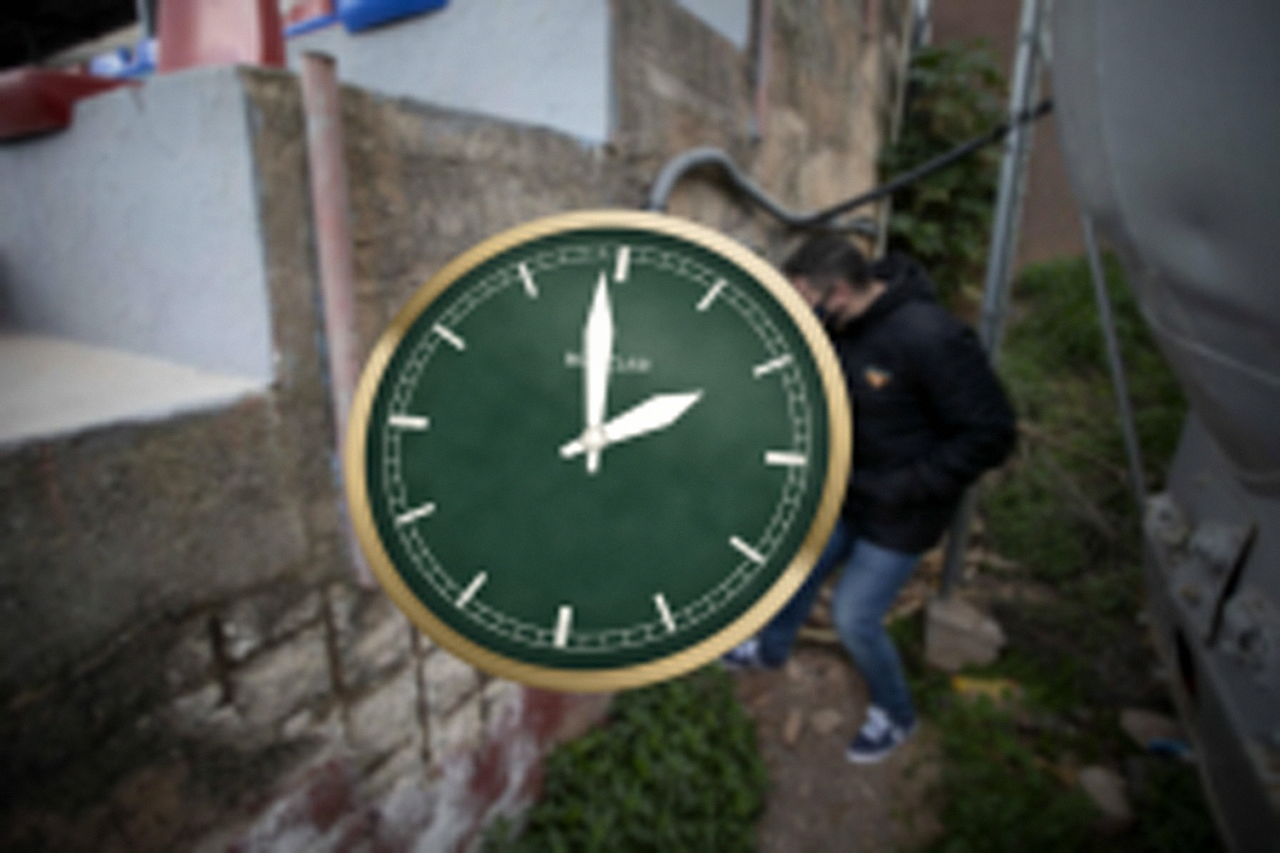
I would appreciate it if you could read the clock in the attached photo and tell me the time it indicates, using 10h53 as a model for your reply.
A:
1h59
